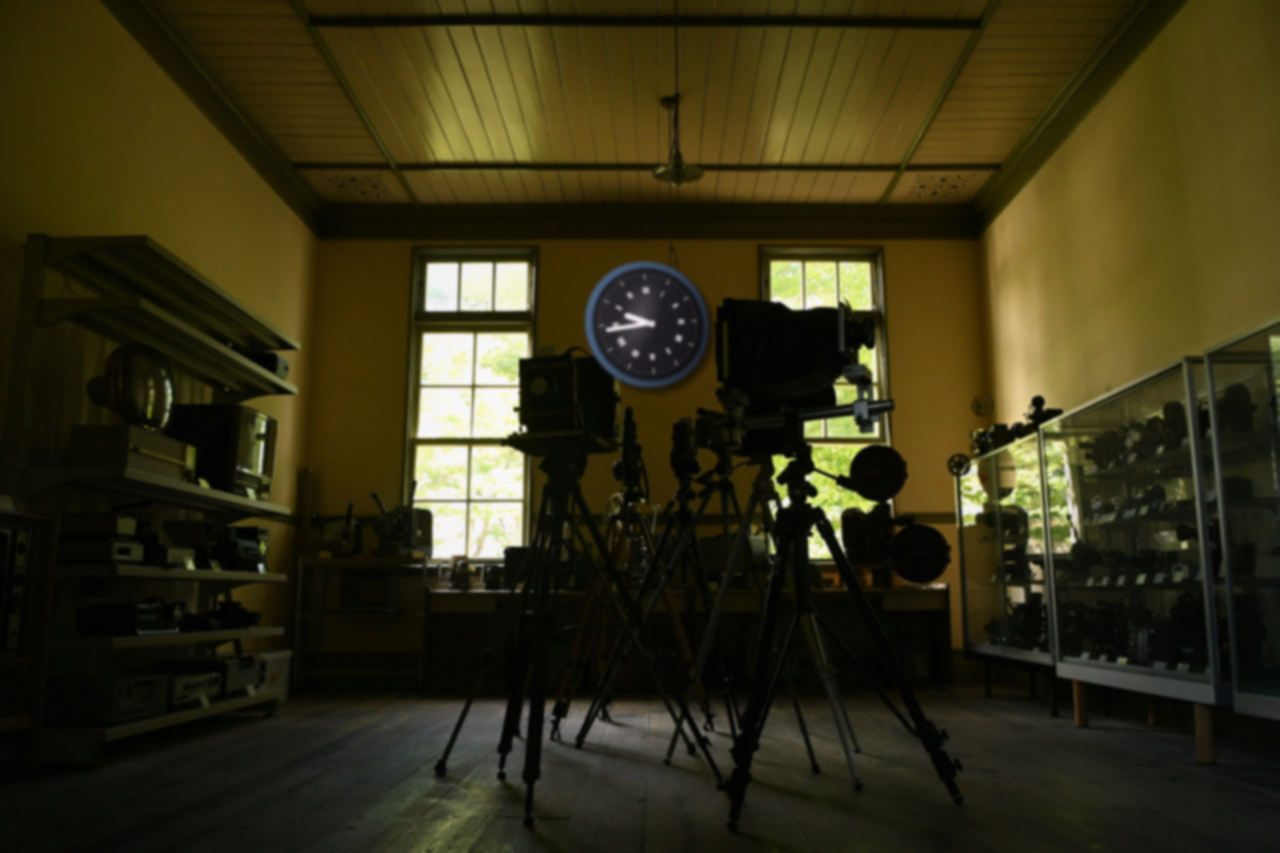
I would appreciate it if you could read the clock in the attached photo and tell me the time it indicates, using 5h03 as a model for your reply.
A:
9h44
